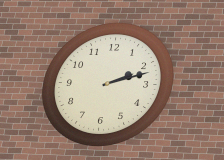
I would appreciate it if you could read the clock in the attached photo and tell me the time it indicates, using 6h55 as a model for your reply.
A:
2h12
